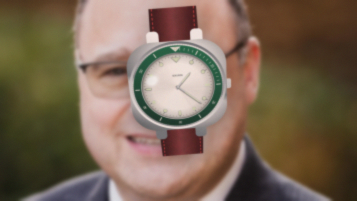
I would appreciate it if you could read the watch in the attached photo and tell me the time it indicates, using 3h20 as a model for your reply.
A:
1h22
